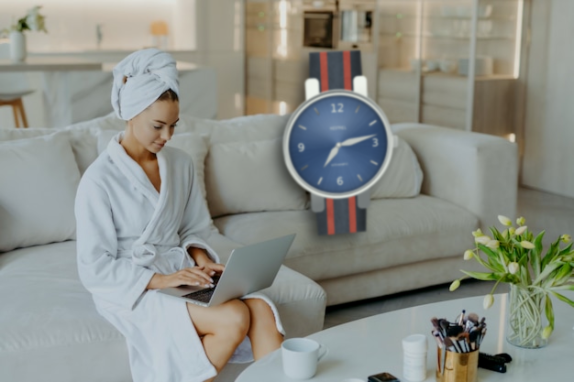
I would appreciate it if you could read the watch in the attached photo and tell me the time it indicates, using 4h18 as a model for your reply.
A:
7h13
